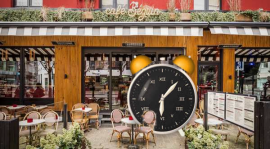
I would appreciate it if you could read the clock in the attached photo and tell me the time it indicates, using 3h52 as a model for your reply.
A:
6h07
